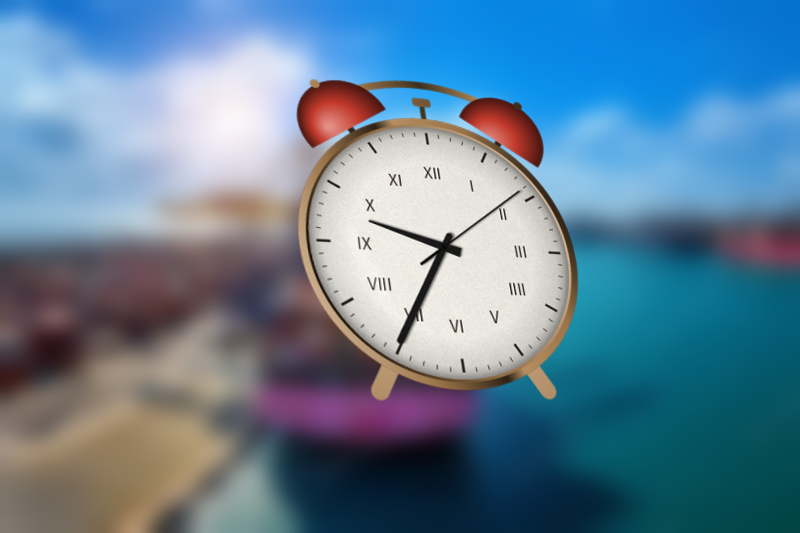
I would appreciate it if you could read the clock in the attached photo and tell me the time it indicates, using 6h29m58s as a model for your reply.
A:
9h35m09s
